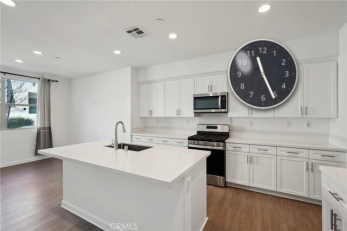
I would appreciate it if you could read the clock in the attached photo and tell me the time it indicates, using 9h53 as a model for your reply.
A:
11h26
